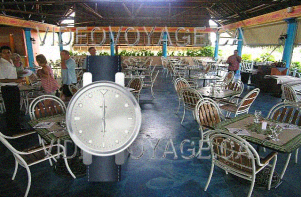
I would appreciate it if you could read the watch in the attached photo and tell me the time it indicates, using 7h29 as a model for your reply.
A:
6h00
